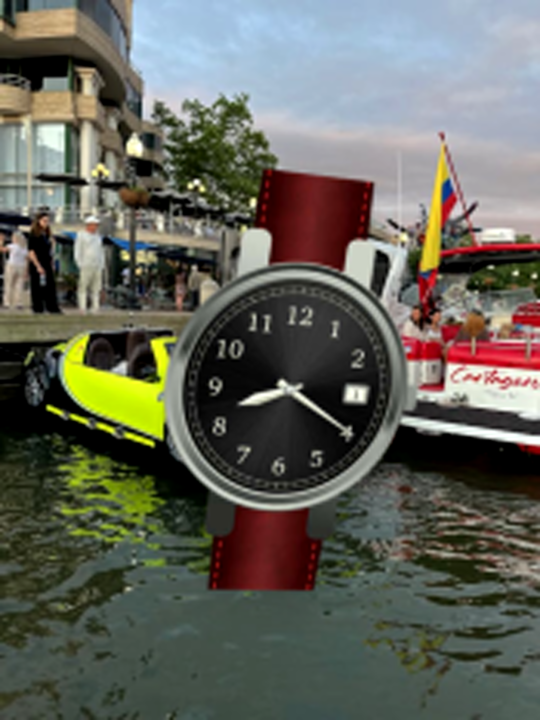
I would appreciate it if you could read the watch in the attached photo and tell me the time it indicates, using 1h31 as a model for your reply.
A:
8h20
